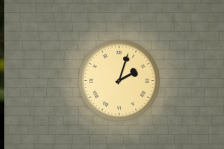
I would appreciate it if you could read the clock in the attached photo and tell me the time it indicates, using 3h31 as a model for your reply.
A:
2h03
